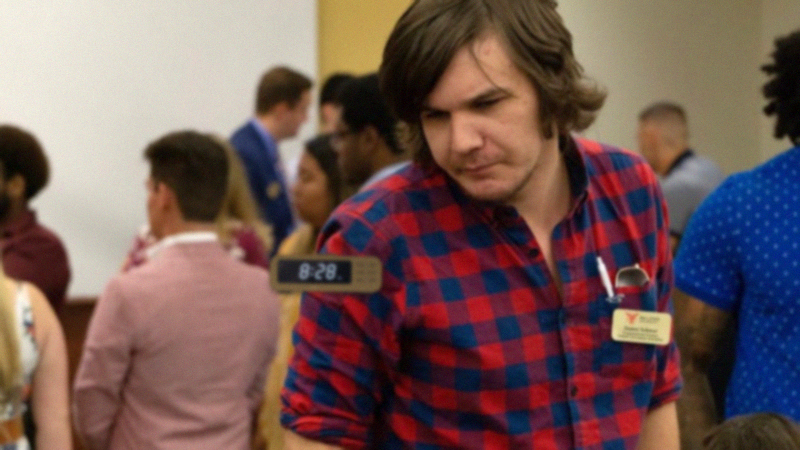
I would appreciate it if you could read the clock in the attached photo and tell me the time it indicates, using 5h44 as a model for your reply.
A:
8h28
